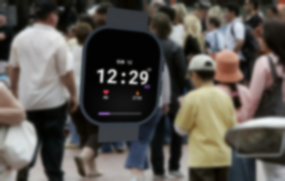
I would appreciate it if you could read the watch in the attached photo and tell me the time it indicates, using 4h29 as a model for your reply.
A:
12h29
